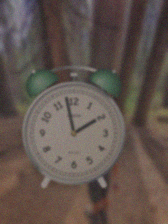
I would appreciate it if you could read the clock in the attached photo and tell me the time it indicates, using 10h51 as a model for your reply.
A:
1h58
